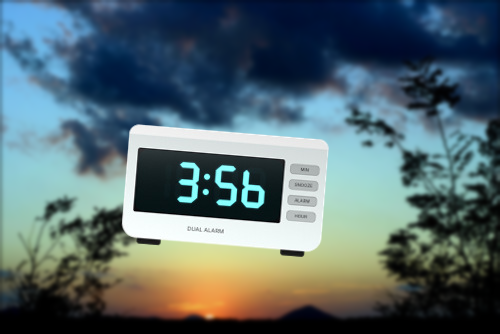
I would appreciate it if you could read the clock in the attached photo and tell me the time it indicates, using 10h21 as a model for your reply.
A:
3h56
